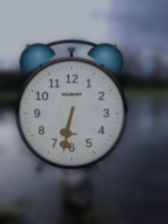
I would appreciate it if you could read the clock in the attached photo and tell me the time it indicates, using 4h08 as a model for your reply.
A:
6h32
